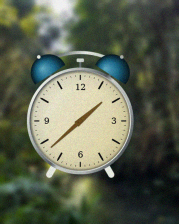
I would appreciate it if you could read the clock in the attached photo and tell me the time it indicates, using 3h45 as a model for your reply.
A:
1h38
